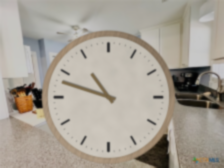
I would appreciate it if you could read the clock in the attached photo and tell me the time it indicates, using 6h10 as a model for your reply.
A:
10h48
